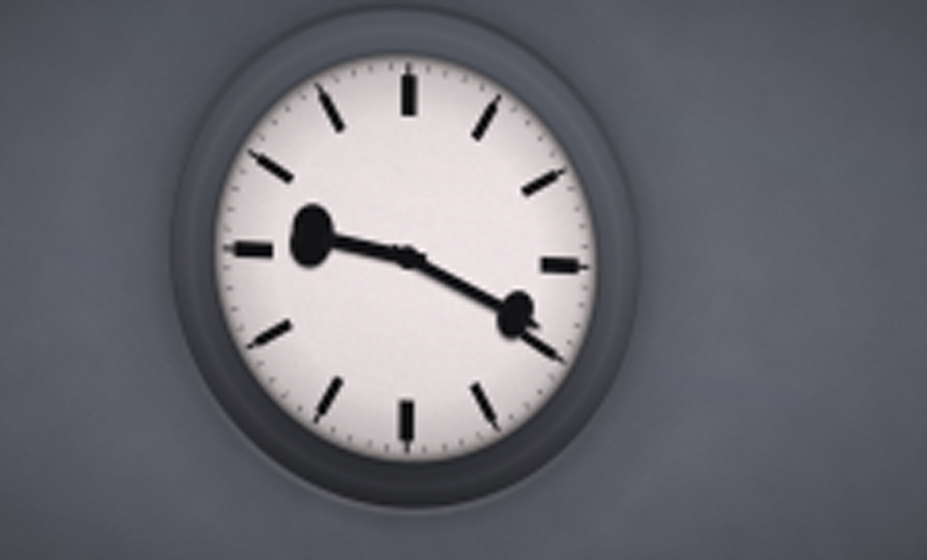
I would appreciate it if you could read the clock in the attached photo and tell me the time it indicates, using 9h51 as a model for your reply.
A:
9h19
